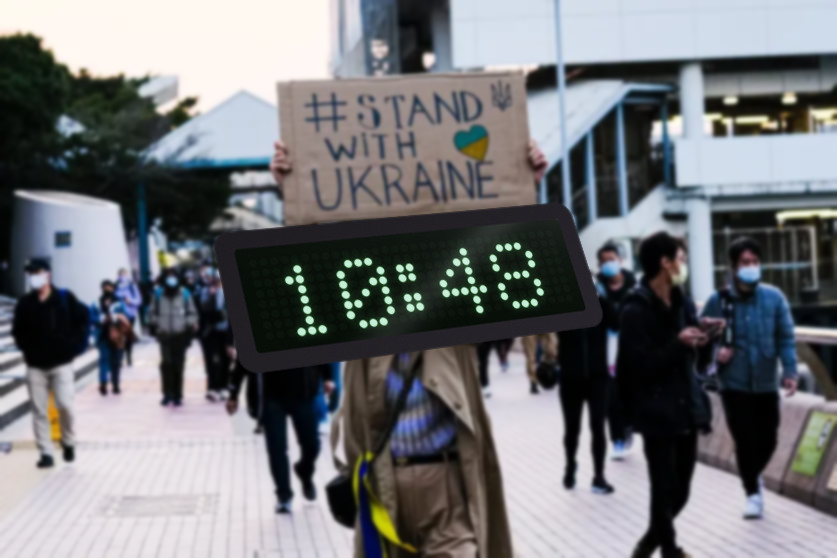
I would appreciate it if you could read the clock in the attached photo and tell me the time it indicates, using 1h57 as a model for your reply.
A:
10h48
